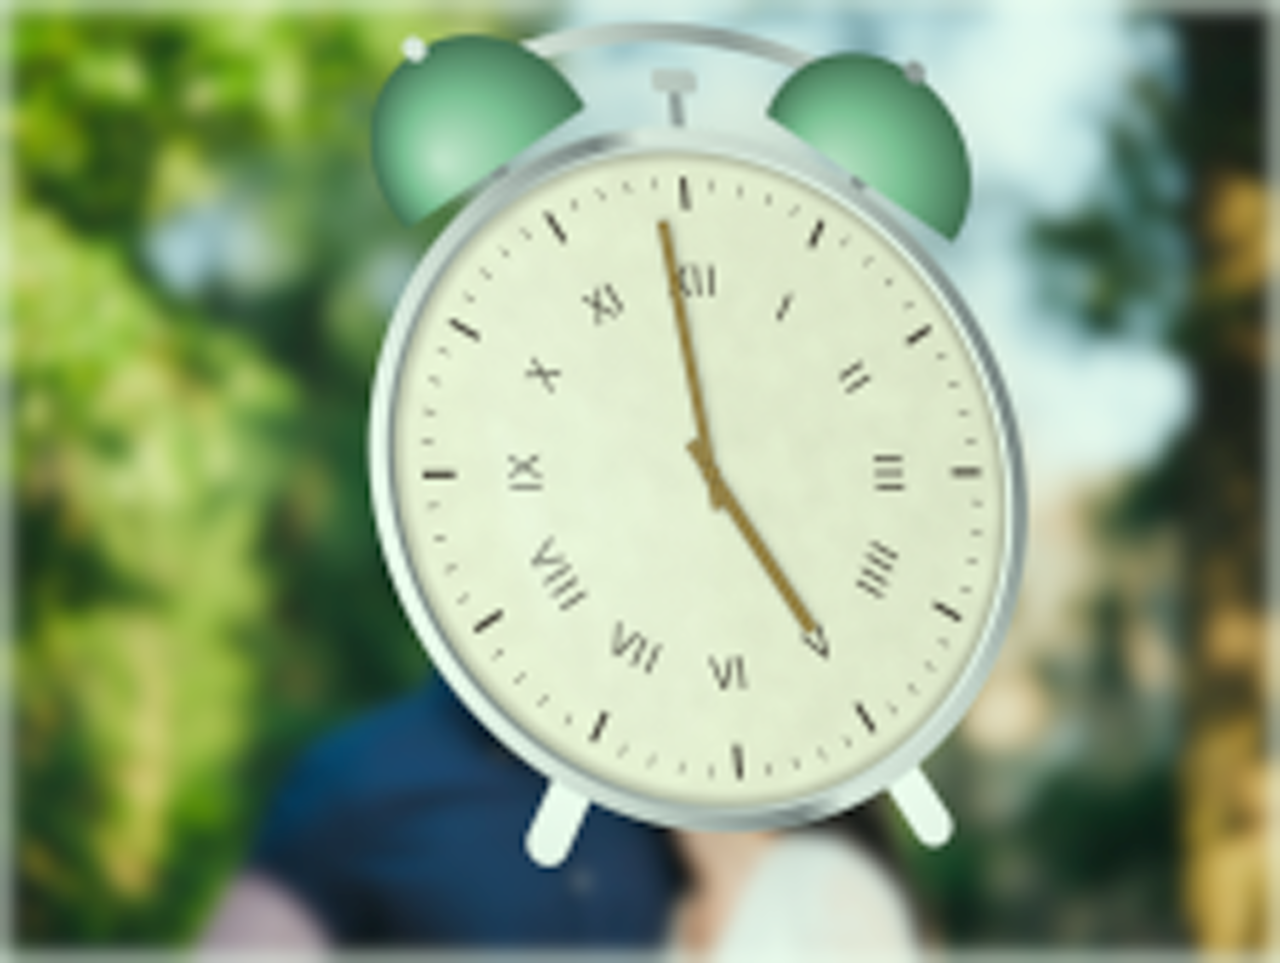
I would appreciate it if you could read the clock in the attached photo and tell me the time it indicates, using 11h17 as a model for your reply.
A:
4h59
